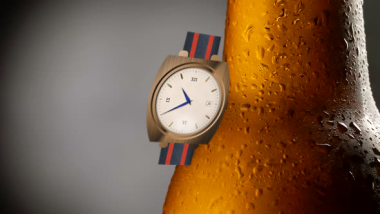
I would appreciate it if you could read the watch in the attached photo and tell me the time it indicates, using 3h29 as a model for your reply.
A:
10h40
